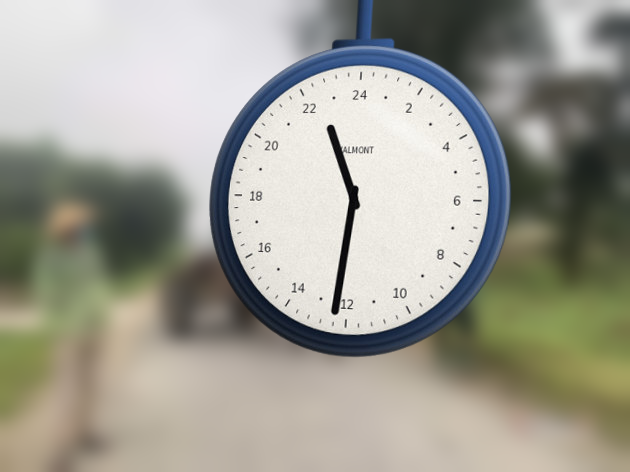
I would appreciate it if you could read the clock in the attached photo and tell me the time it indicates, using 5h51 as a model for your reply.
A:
22h31
